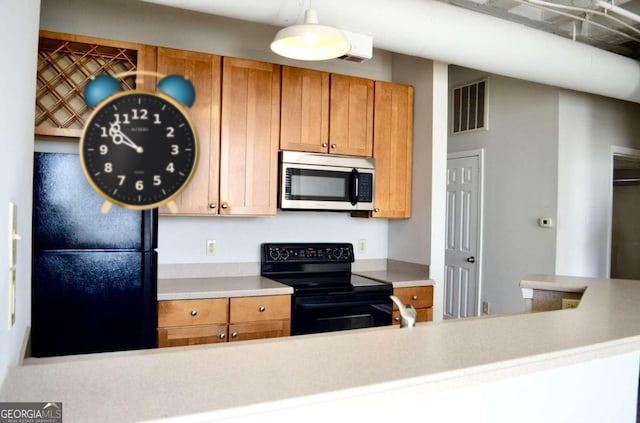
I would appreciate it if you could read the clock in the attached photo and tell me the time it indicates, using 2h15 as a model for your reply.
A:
9h52
